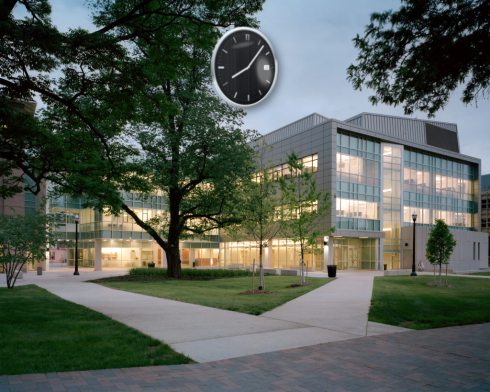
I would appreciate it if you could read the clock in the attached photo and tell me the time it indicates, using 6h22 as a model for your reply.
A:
8h07
